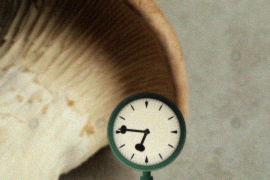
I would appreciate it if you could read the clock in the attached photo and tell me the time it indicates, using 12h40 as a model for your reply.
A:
6h46
